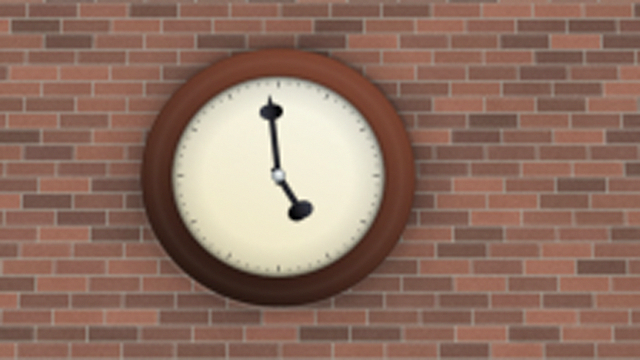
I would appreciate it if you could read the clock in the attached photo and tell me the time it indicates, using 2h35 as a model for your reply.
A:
4h59
